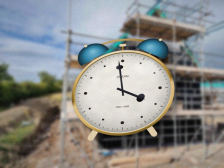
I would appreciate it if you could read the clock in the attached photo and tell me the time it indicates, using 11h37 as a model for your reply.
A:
3h59
